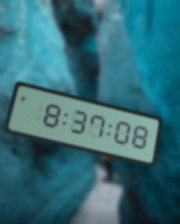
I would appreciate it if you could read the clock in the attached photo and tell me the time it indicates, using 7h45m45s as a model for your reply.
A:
8h37m08s
